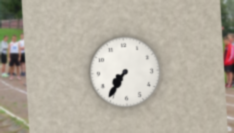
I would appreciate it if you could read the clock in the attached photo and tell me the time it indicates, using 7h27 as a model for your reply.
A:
7h36
